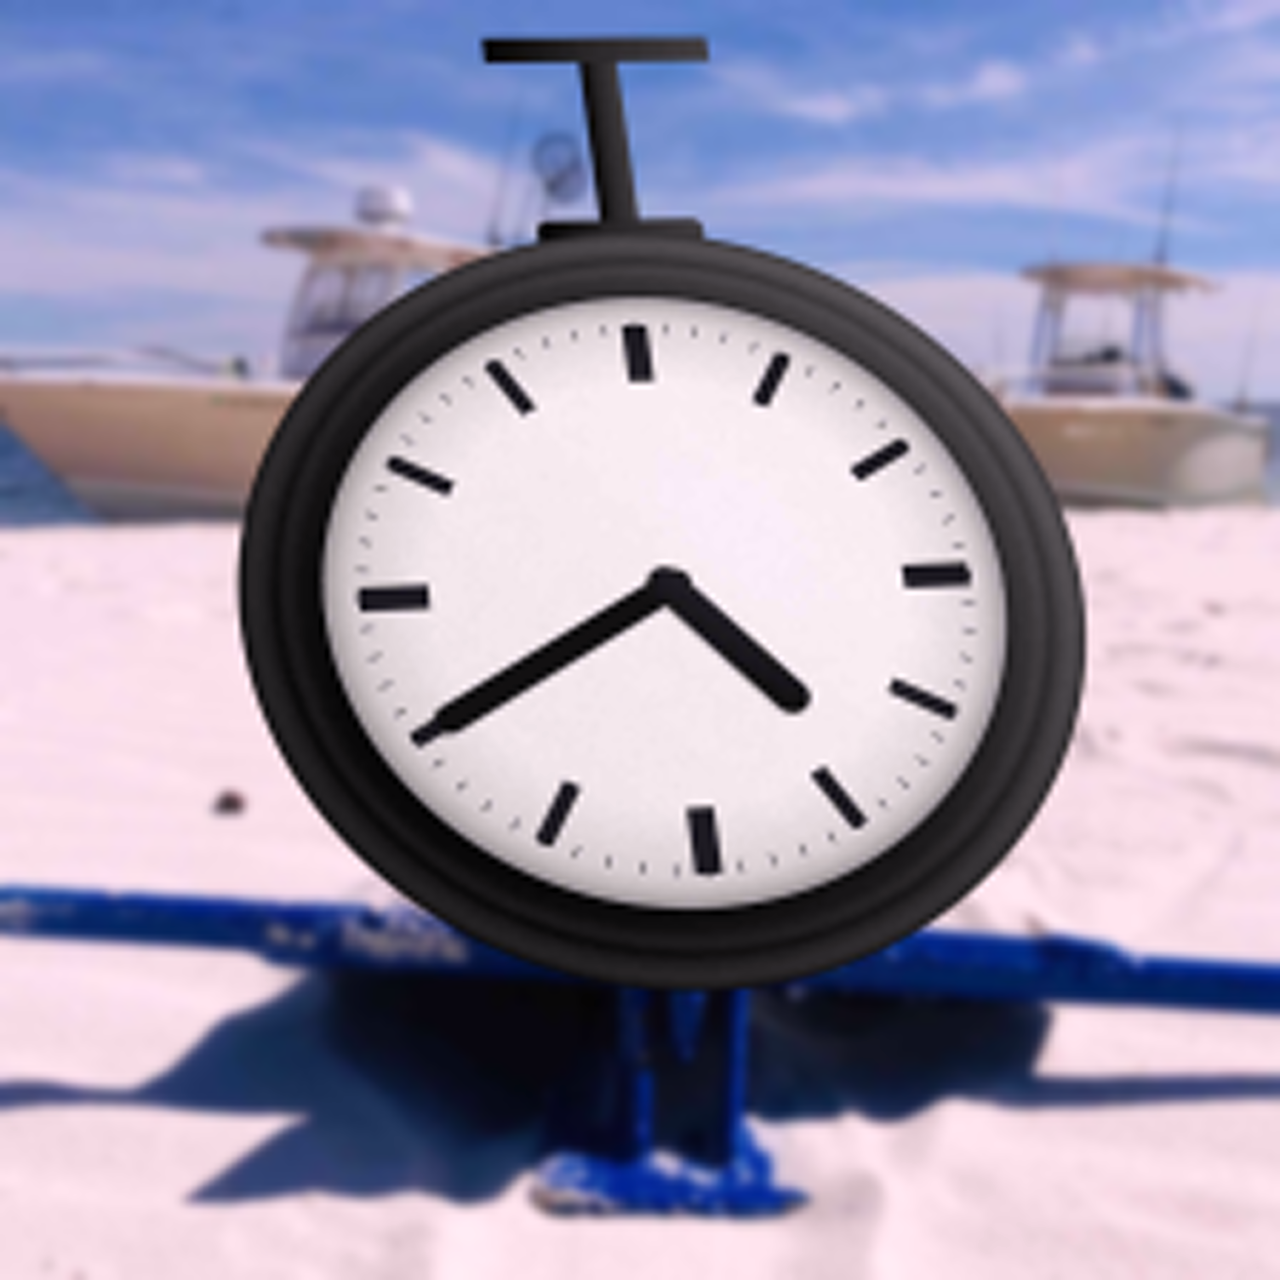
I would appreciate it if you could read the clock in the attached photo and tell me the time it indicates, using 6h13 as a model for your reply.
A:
4h40
